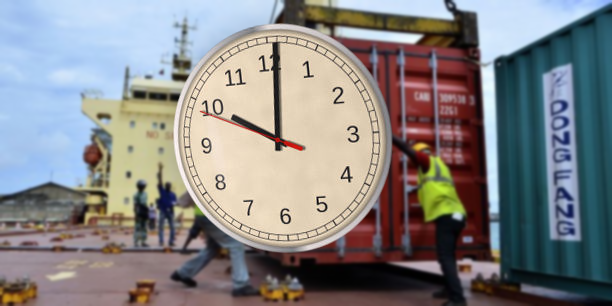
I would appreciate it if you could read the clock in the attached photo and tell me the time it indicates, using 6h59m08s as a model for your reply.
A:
10h00m49s
